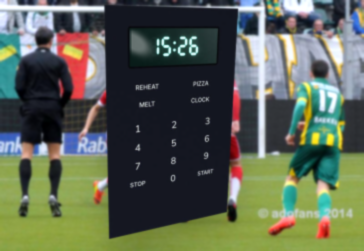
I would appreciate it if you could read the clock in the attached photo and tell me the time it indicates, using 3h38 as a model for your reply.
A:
15h26
